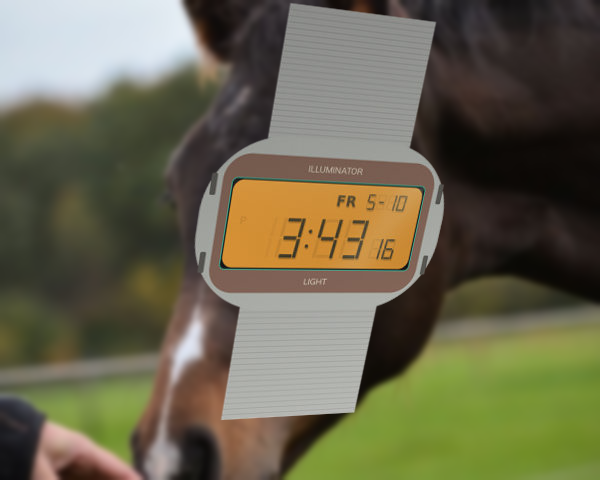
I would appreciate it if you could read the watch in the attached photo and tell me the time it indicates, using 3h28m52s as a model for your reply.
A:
3h43m16s
